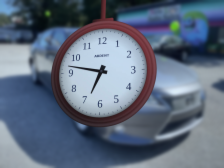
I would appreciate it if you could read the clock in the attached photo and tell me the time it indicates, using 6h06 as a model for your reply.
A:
6h47
